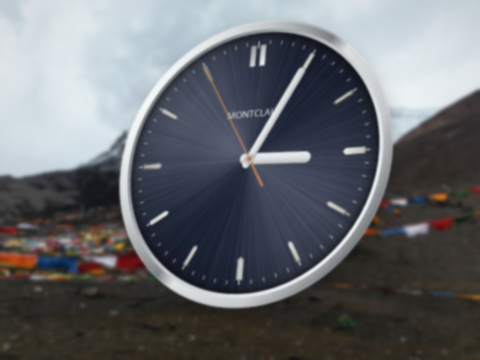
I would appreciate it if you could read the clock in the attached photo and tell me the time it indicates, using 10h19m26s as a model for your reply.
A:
3h04m55s
